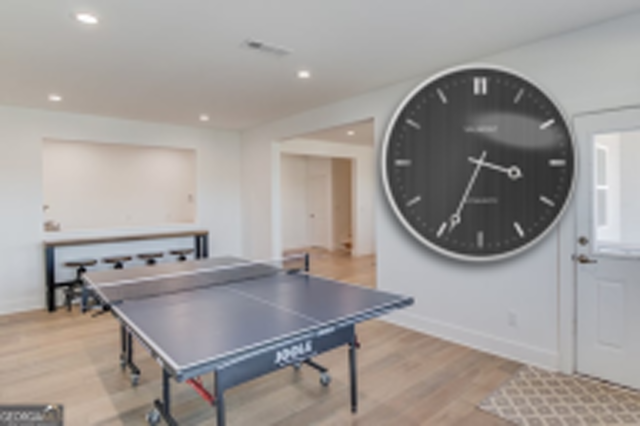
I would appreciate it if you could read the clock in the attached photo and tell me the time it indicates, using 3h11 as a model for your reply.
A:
3h34
